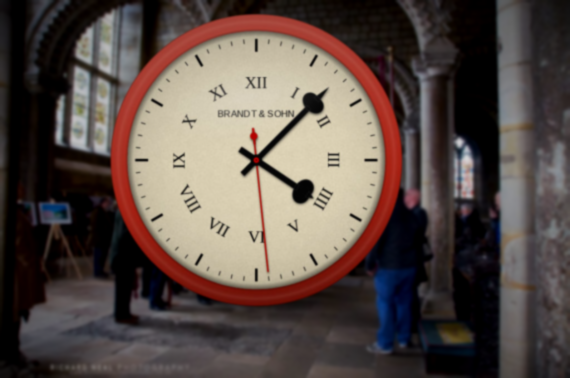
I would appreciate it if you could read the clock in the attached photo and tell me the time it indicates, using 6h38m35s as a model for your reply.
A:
4h07m29s
